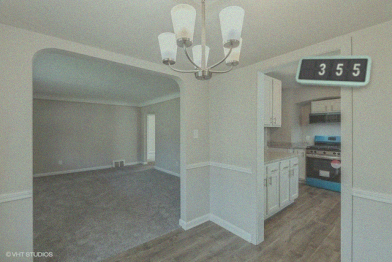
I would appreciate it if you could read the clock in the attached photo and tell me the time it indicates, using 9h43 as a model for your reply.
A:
3h55
